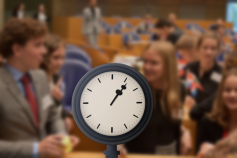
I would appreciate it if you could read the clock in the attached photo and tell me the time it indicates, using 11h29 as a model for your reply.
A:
1h06
